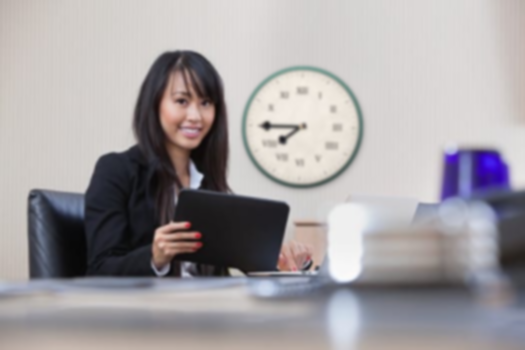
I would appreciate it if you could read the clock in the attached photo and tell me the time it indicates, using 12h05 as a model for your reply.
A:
7h45
